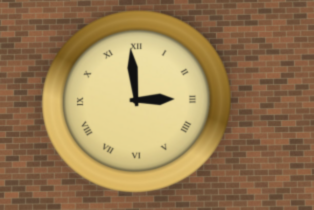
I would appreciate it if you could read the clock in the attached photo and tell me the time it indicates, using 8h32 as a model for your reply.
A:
2h59
